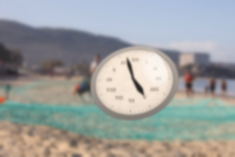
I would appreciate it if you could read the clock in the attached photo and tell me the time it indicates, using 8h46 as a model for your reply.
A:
4h57
